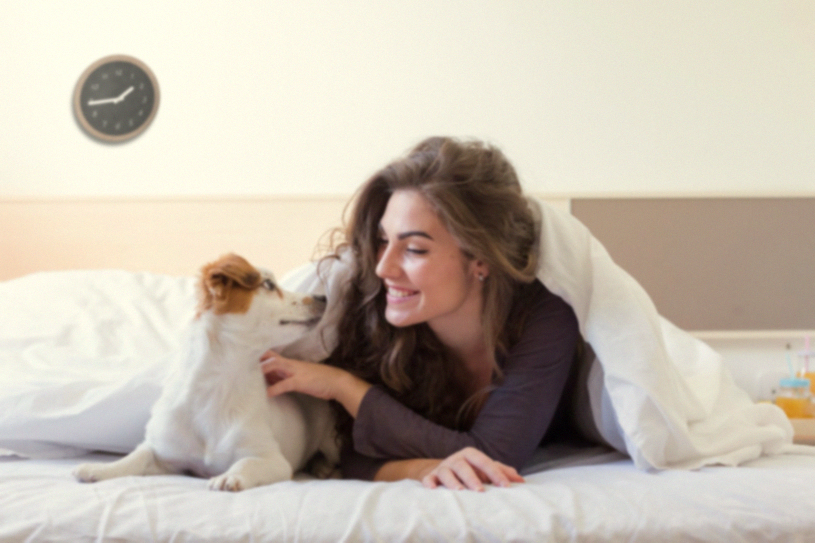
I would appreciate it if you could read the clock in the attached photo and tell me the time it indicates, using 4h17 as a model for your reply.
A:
1h44
